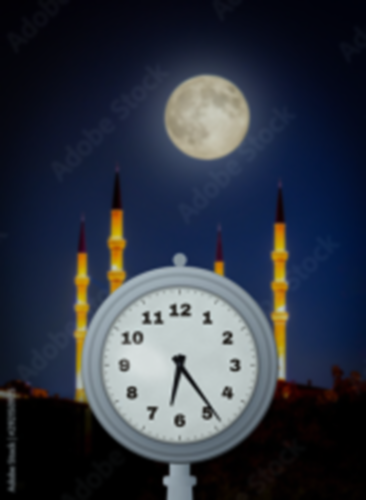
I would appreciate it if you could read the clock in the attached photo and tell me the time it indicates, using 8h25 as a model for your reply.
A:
6h24
